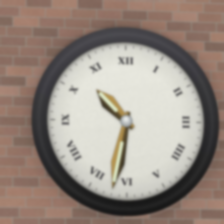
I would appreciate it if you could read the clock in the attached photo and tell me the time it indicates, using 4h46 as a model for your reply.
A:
10h32
